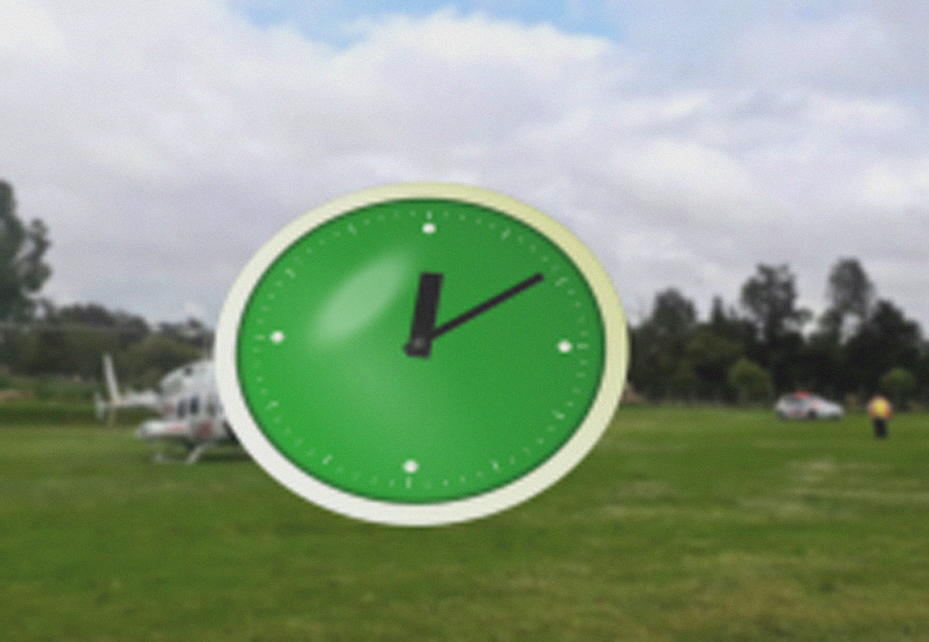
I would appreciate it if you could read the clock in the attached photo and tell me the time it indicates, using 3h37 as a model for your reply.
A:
12h09
